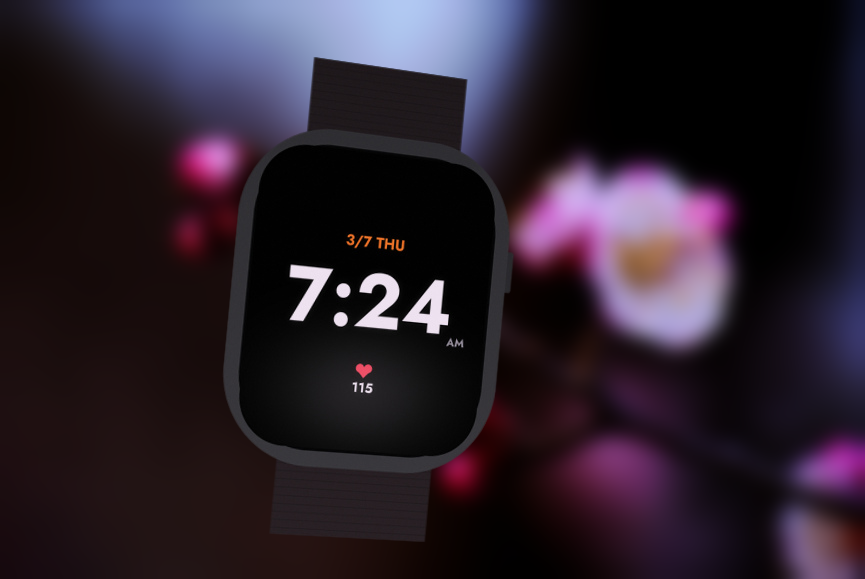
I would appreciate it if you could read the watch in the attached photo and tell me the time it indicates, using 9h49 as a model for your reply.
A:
7h24
